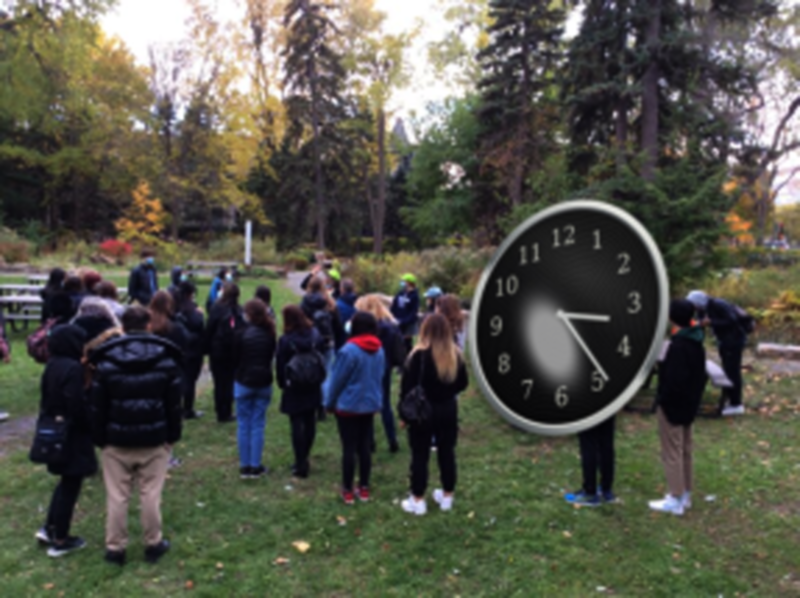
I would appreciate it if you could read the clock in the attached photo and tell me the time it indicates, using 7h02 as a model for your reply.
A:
3h24
